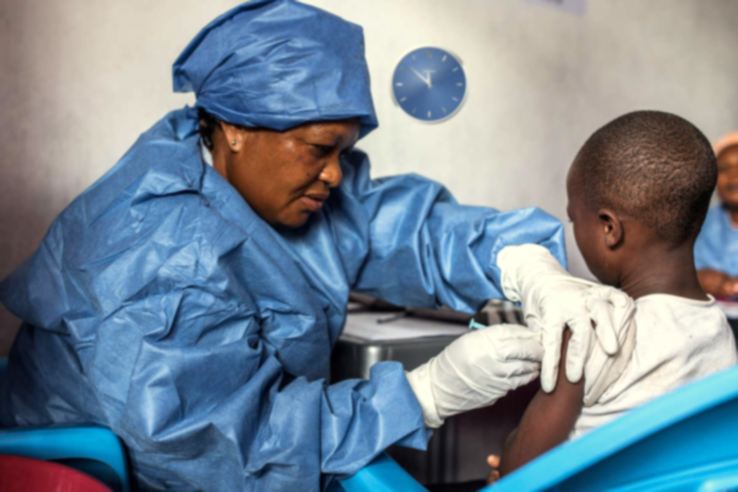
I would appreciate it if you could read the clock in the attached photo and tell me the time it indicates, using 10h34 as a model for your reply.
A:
11h52
